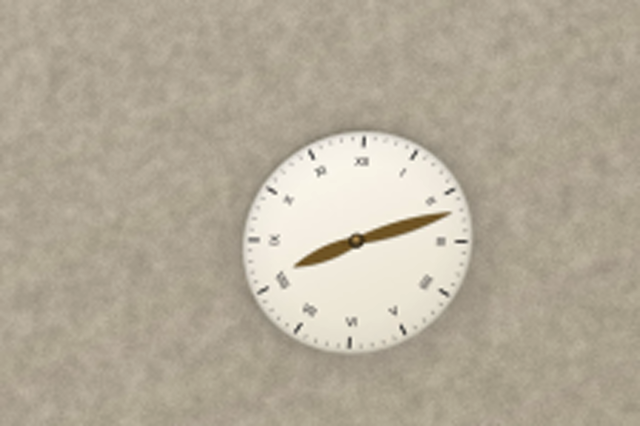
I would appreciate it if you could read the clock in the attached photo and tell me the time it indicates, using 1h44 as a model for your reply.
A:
8h12
